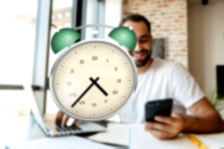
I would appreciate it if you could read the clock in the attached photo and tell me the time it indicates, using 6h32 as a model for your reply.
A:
4h37
